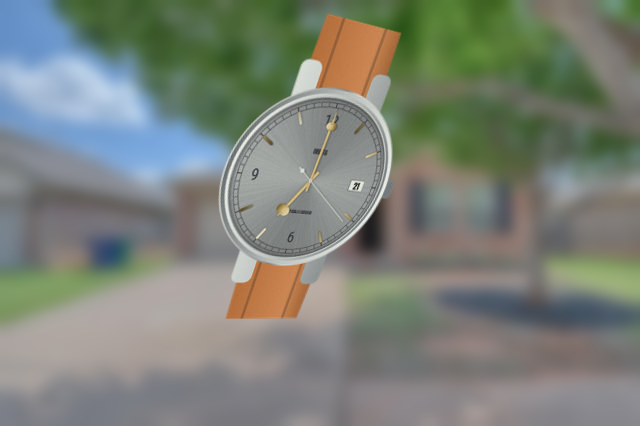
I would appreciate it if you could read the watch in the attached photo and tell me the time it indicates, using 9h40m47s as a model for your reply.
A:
7h00m21s
